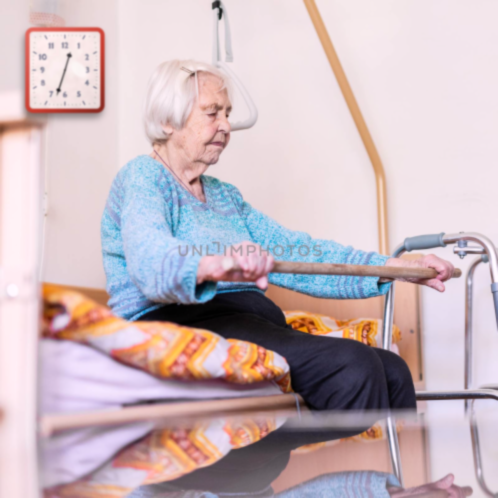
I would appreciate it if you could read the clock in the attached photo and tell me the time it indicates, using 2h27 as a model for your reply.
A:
12h33
